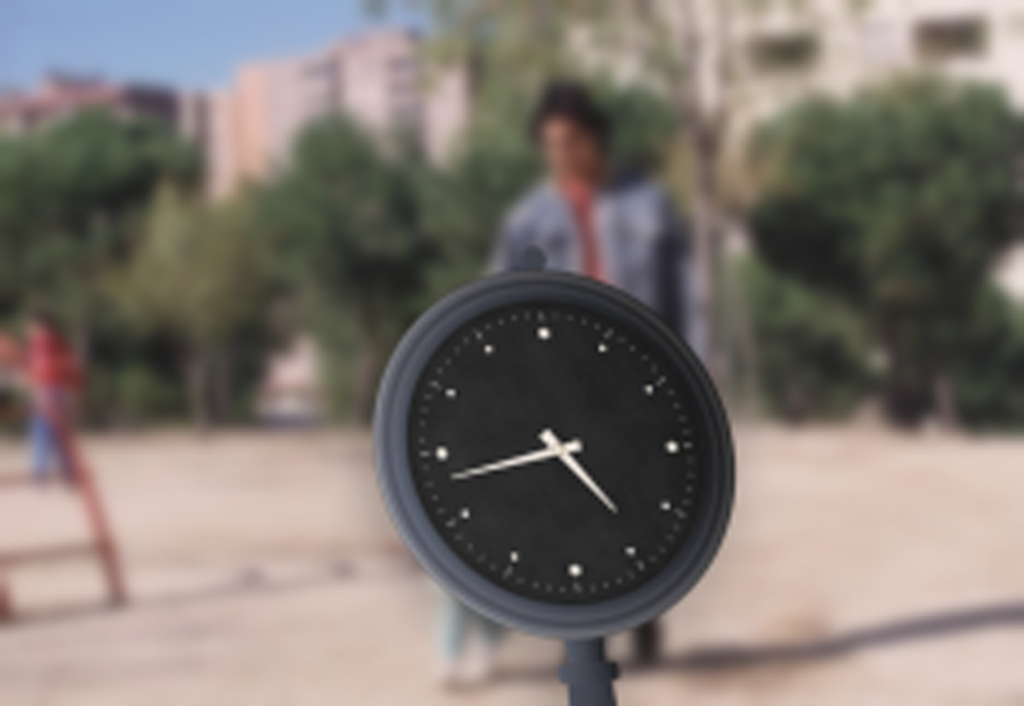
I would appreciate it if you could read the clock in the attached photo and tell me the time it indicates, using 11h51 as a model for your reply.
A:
4h43
